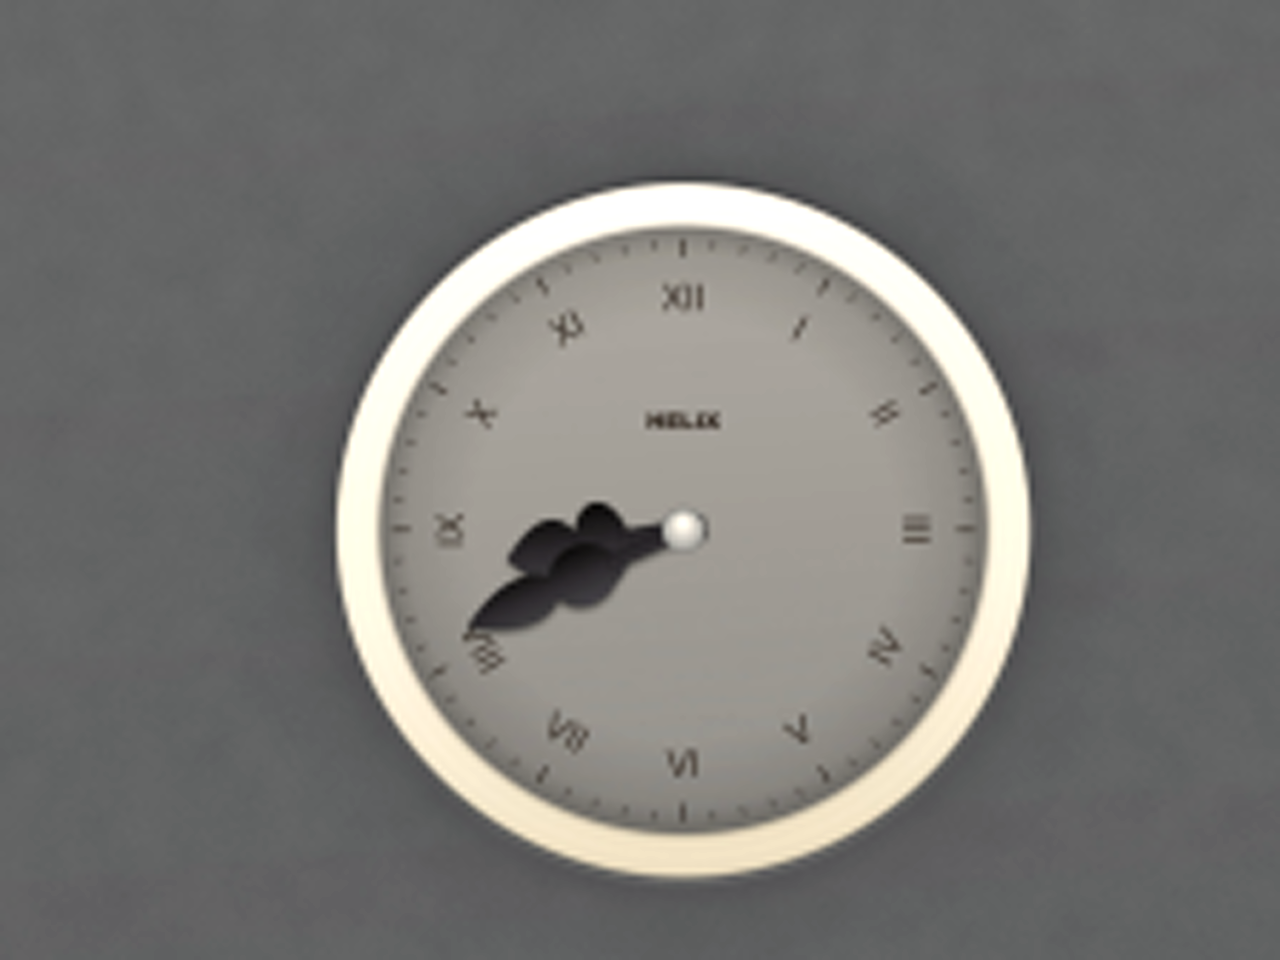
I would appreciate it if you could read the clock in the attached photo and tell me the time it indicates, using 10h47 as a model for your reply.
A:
8h41
